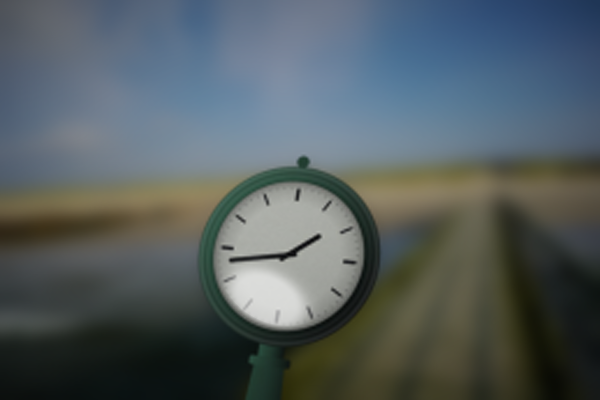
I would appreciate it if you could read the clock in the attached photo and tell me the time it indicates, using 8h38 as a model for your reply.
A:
1h43
